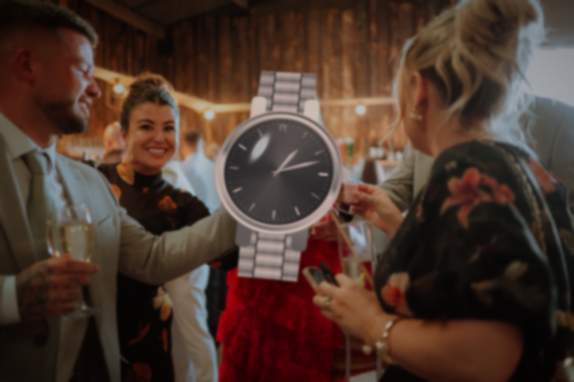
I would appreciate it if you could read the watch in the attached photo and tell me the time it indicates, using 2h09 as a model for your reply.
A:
1h12
